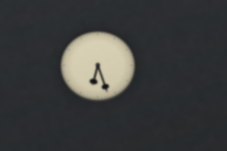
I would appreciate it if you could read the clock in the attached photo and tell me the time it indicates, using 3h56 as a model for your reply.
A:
6h27
